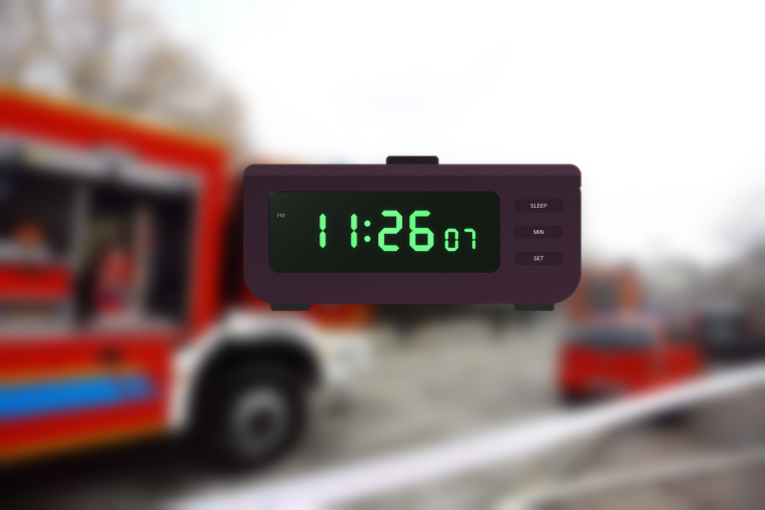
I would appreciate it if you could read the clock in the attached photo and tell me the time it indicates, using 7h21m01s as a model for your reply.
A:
11h26m07s
